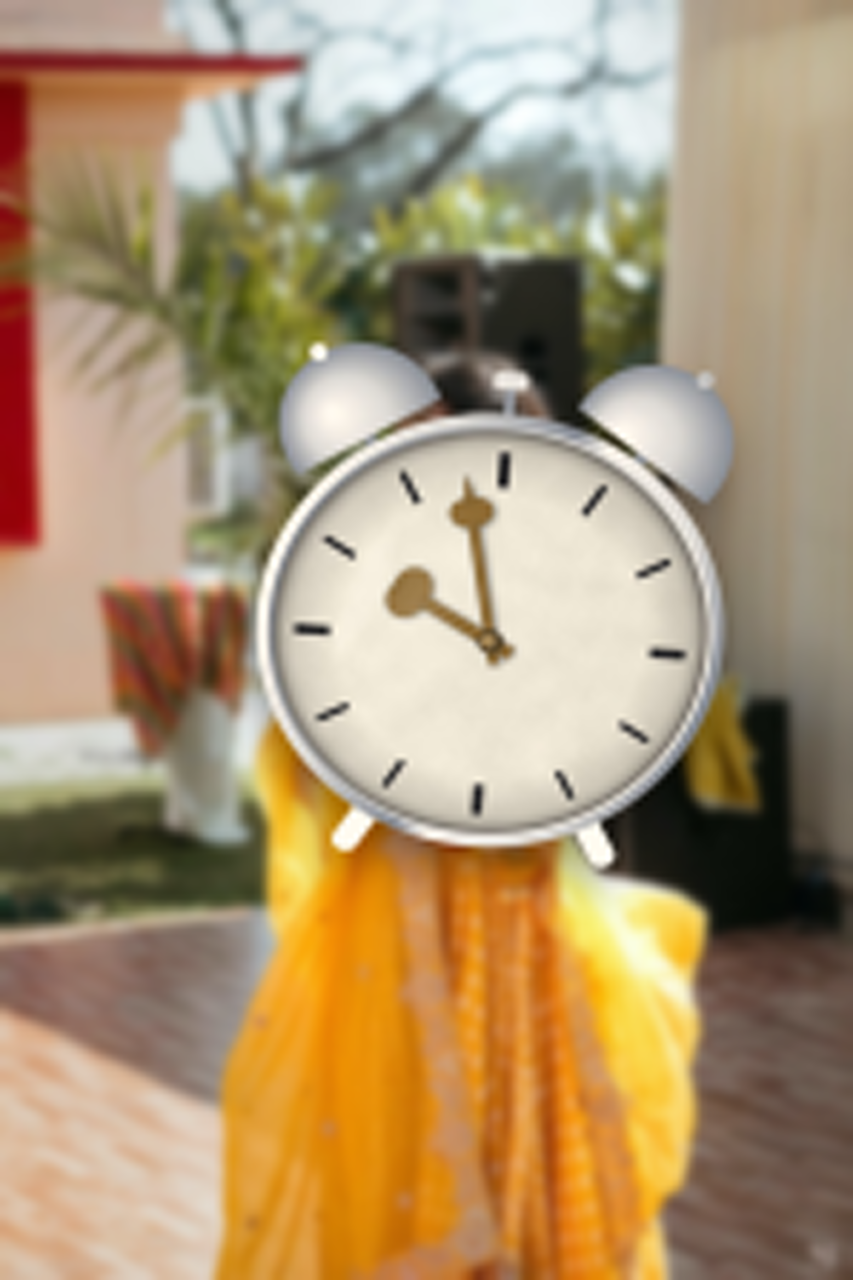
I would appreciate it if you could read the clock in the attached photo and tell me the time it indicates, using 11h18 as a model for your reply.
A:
9h58
